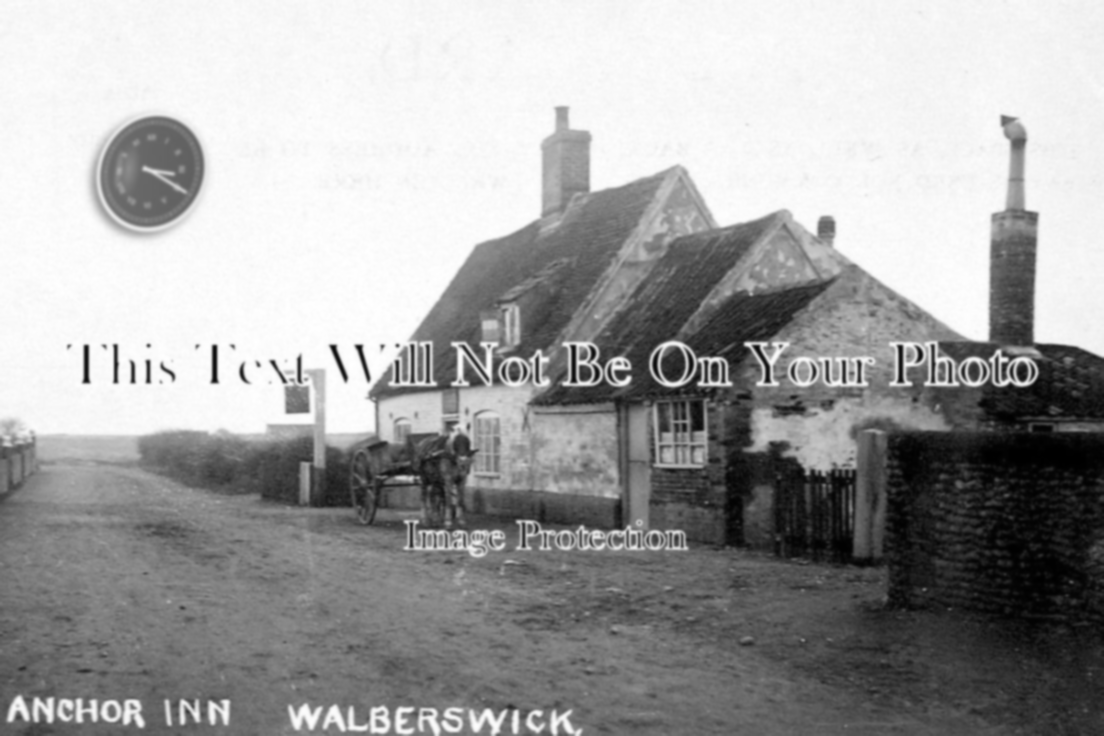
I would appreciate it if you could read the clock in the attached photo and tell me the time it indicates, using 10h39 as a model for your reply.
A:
3h20
